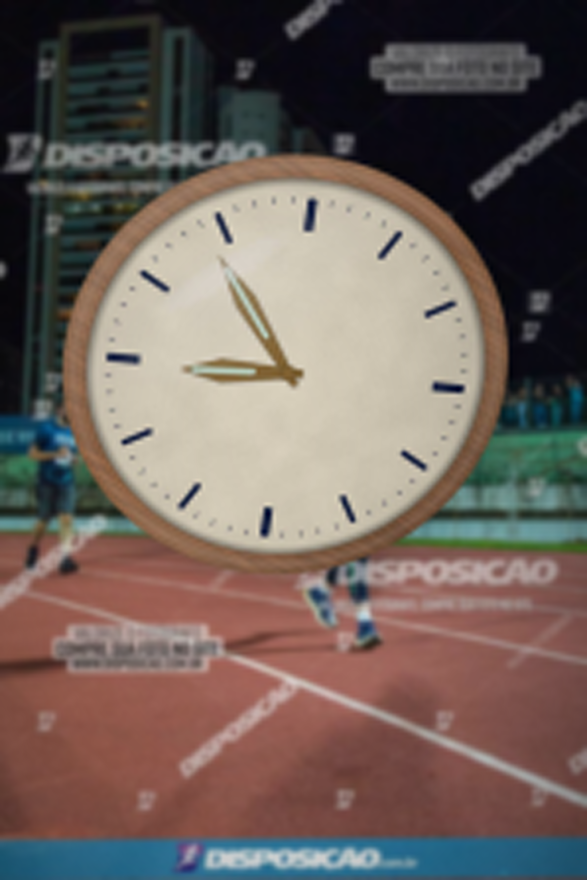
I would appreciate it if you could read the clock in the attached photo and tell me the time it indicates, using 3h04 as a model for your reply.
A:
8h54
